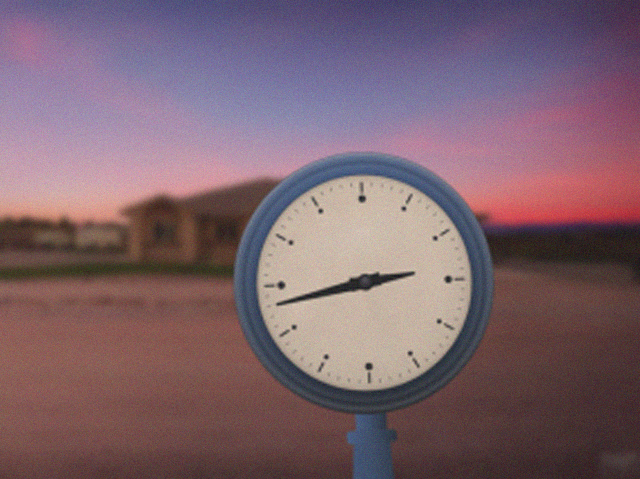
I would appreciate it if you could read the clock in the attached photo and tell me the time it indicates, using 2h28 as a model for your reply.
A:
2h43
